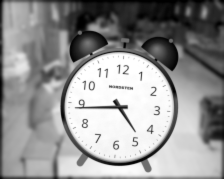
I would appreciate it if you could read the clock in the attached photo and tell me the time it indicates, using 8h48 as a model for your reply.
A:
4h44
